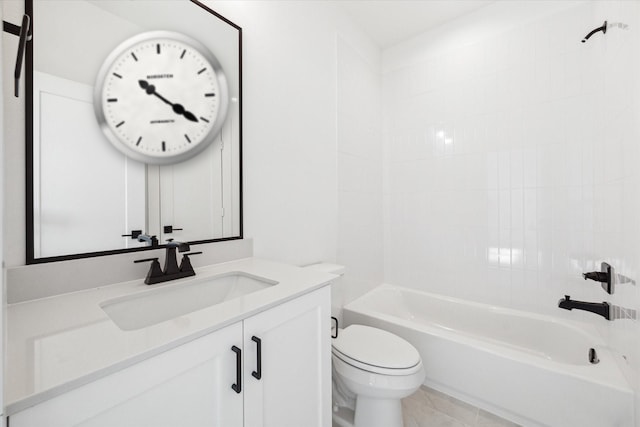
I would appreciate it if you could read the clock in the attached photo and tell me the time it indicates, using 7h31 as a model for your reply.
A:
10h21
